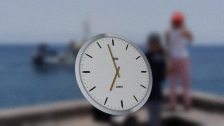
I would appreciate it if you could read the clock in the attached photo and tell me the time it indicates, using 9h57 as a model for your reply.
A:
6h58
